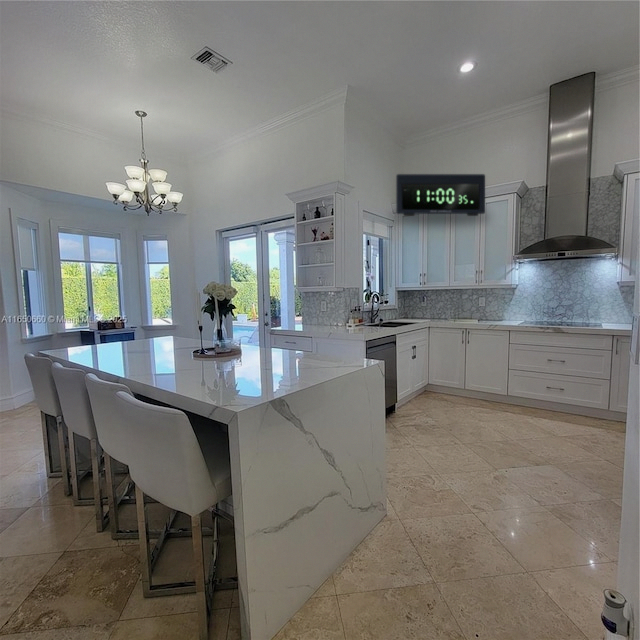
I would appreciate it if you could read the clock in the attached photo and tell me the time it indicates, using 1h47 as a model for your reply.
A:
11h00
